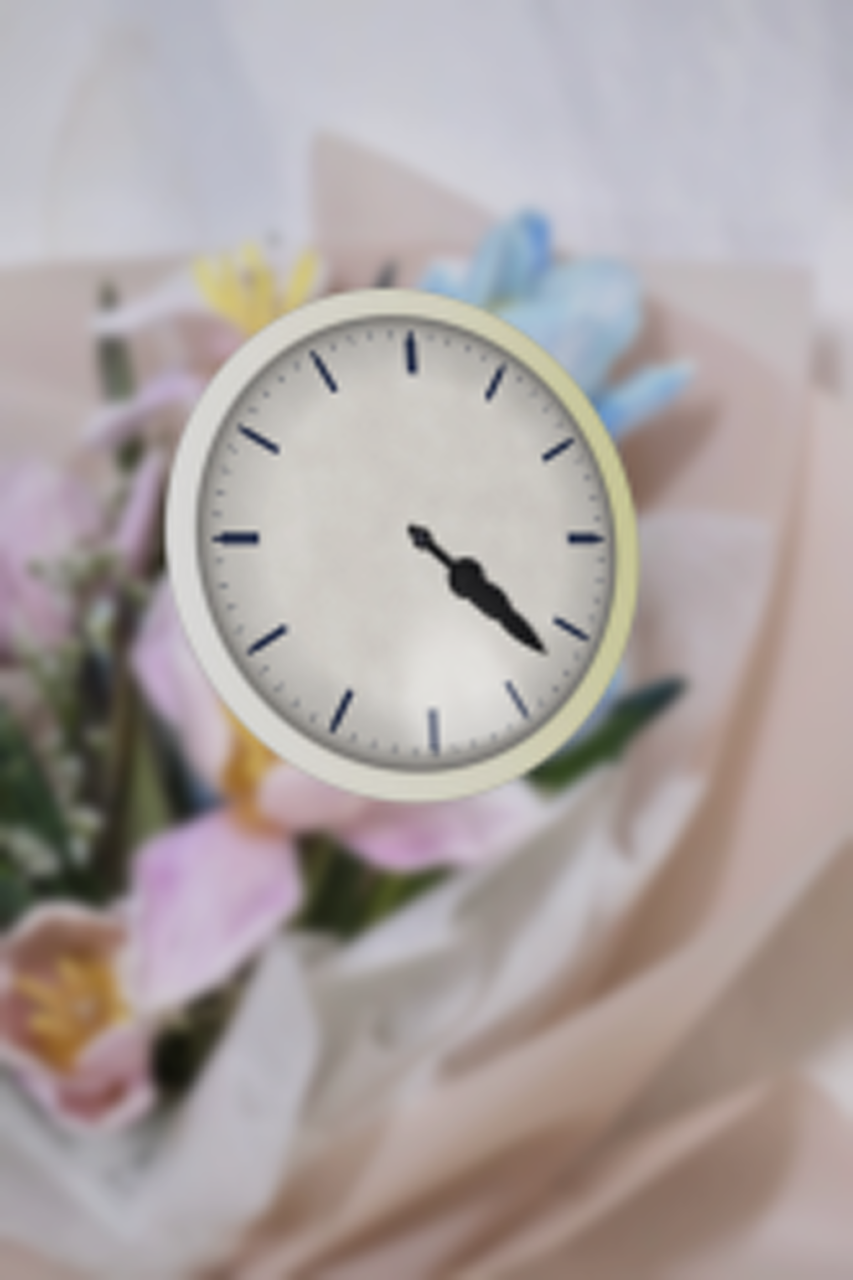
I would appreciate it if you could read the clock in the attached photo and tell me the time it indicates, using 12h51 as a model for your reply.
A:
4h22
